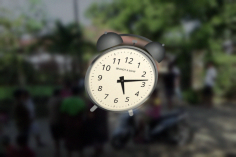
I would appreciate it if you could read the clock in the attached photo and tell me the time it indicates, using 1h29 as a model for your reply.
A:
5h13
